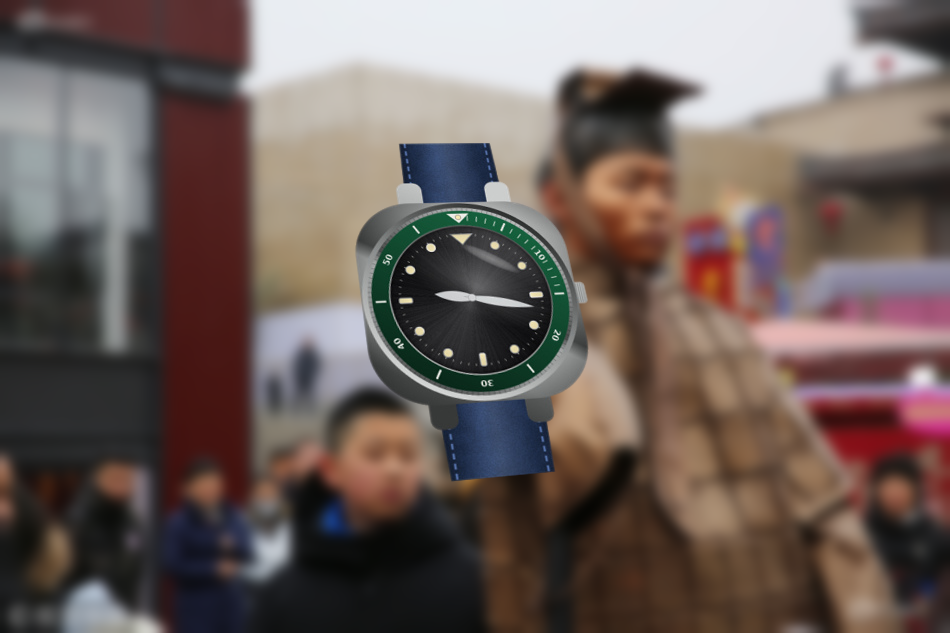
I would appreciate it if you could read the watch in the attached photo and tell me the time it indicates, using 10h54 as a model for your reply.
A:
9h17
